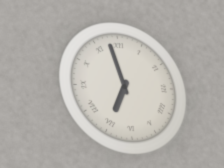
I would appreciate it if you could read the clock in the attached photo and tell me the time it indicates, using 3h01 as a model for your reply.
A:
6h58
